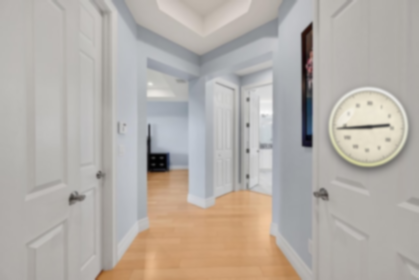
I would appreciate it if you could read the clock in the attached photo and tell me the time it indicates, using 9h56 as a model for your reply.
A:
2h44
